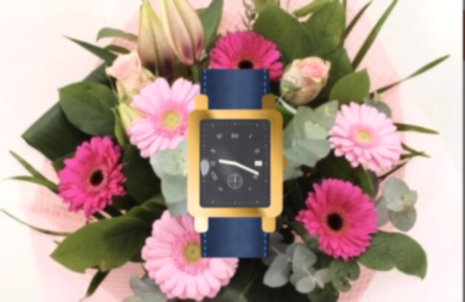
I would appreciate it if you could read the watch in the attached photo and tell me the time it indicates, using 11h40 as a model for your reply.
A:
9h19
